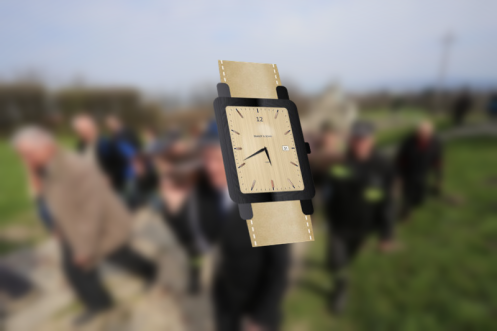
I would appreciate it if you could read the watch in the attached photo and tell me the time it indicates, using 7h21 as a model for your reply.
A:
5h41
